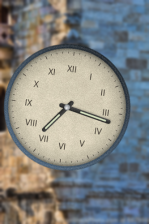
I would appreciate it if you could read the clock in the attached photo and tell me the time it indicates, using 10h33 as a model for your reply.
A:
7h17
